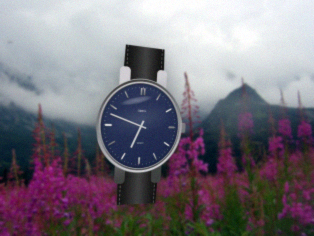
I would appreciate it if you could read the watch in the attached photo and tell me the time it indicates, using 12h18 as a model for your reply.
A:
6h48
